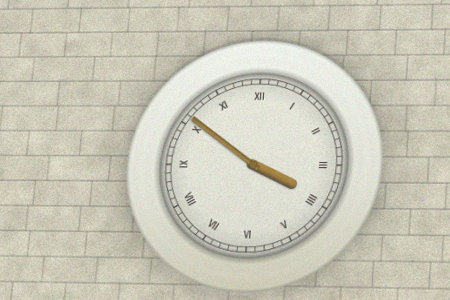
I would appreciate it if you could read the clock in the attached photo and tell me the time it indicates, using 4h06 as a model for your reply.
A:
3h51
